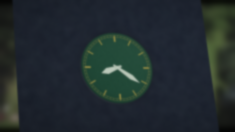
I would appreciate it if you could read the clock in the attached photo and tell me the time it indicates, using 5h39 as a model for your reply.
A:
8h21
